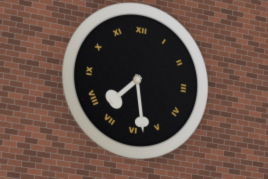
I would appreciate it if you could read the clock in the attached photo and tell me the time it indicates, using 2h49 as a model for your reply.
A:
7h28
